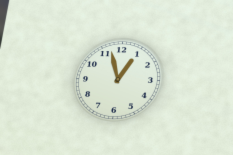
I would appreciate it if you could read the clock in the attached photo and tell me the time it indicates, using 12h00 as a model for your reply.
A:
12h57
